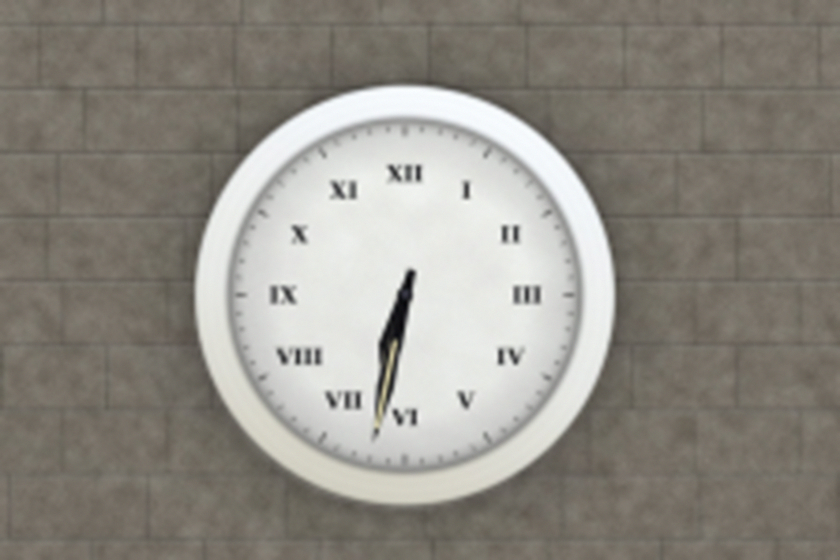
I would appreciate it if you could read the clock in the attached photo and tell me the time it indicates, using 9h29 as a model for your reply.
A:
6h32
